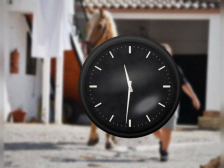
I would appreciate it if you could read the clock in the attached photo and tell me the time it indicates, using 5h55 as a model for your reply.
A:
11h31
